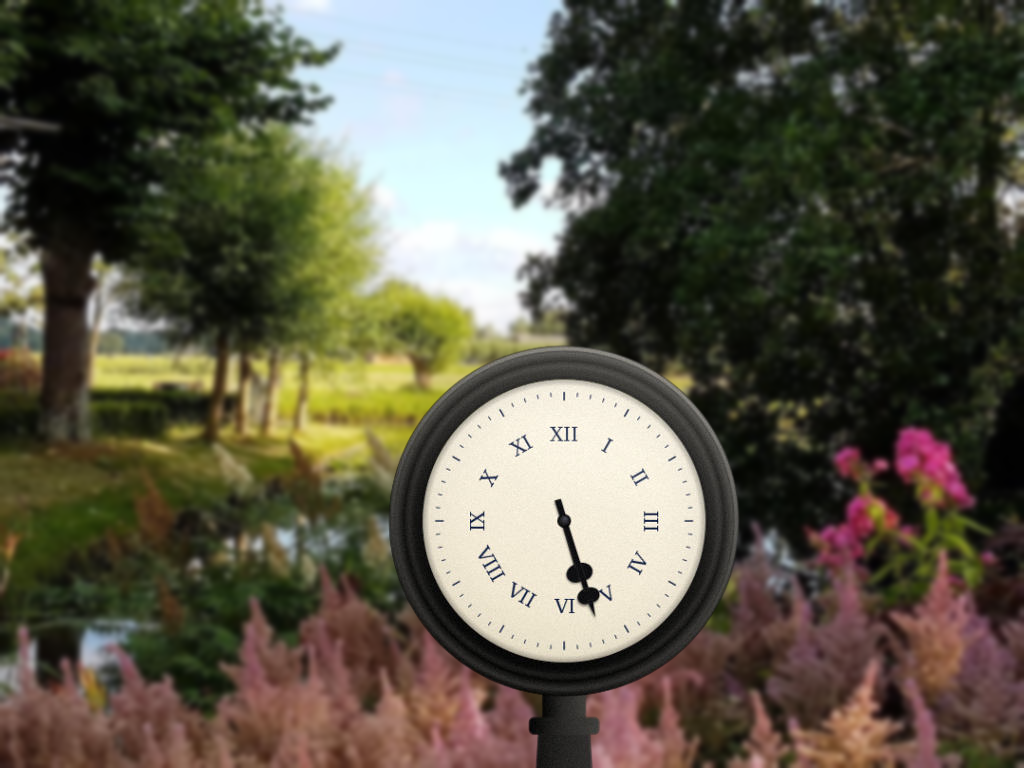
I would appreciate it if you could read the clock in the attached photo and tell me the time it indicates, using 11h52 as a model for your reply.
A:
5h27
